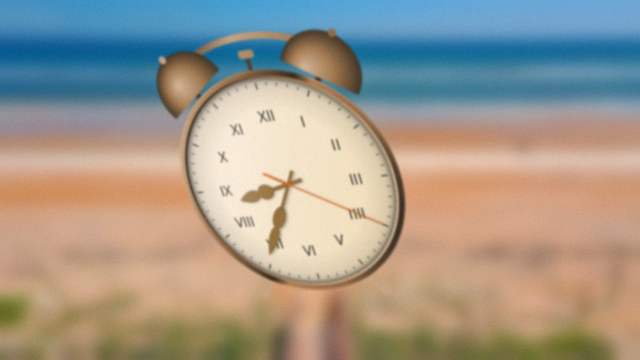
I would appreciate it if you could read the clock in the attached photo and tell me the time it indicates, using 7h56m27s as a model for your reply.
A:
8h35m20s
